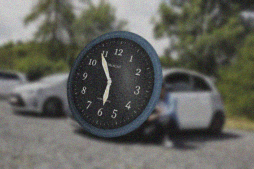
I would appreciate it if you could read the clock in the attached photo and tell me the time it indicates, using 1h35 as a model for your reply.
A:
5h54
